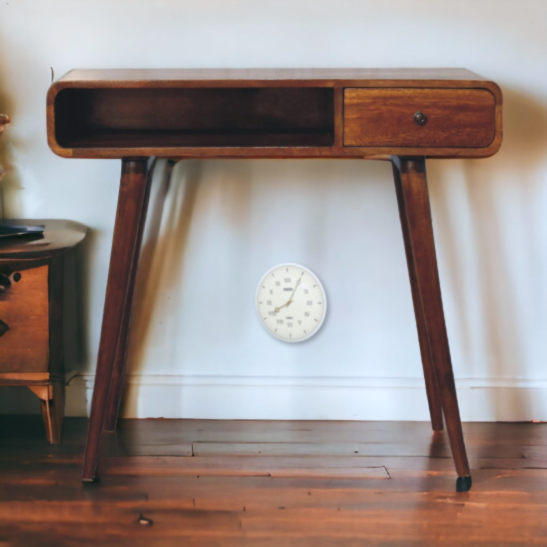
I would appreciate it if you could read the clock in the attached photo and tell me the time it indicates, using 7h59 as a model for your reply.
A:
8h05
